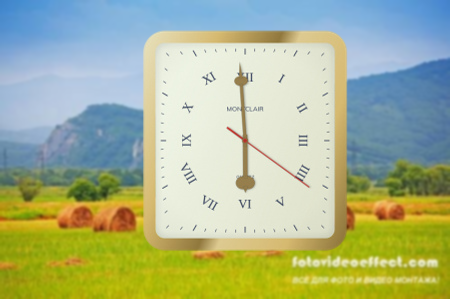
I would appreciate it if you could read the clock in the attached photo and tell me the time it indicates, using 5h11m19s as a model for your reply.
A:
5h59m21s
